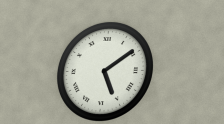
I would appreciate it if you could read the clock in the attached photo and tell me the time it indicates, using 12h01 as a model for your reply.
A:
5h09
